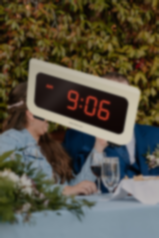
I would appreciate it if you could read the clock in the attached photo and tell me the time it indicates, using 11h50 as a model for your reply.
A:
9h06
